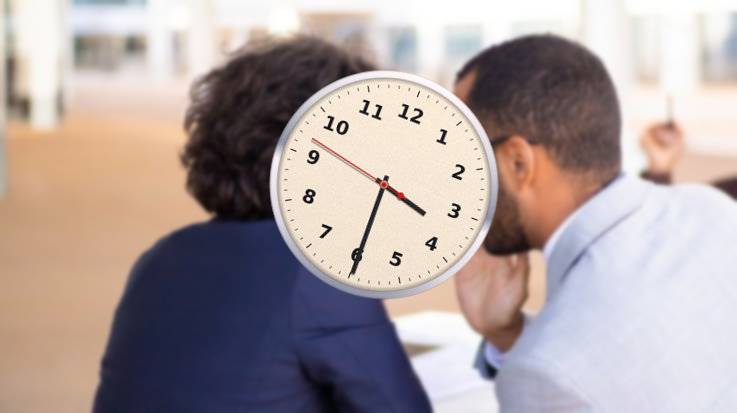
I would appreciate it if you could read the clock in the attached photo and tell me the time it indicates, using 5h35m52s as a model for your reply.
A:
3h29m47s
